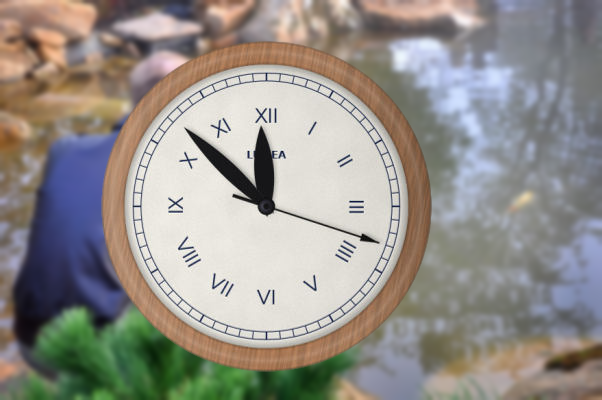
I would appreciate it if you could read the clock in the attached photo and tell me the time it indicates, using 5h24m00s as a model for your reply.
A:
11h52m18s
